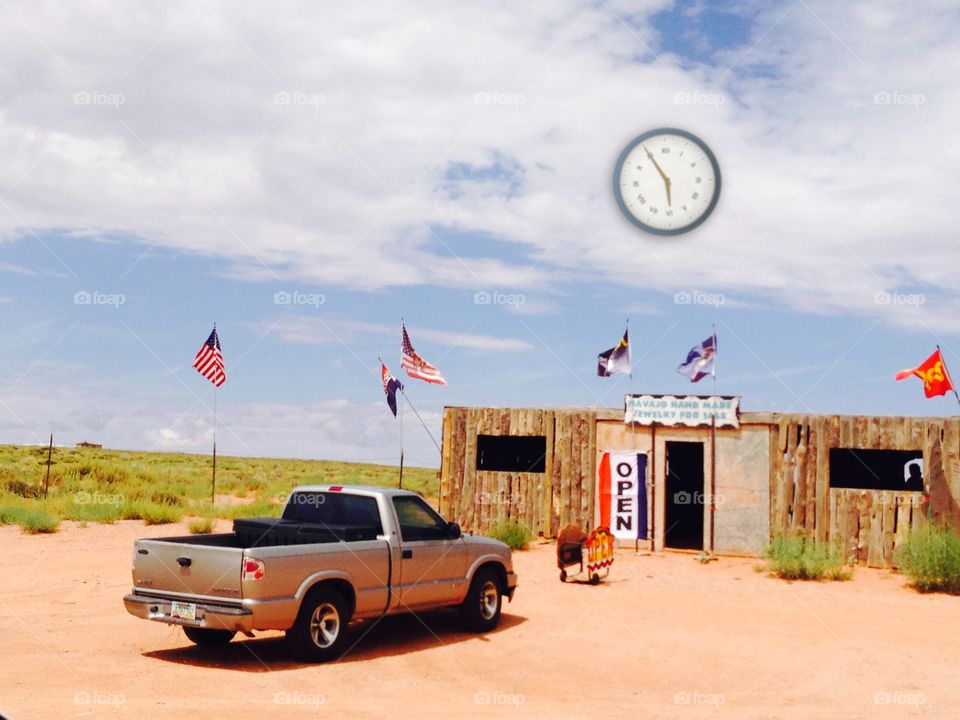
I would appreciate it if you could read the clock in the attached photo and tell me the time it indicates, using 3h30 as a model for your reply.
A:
5h55
